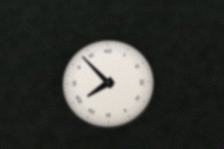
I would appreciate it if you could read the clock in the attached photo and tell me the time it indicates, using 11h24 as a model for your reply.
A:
7h53
